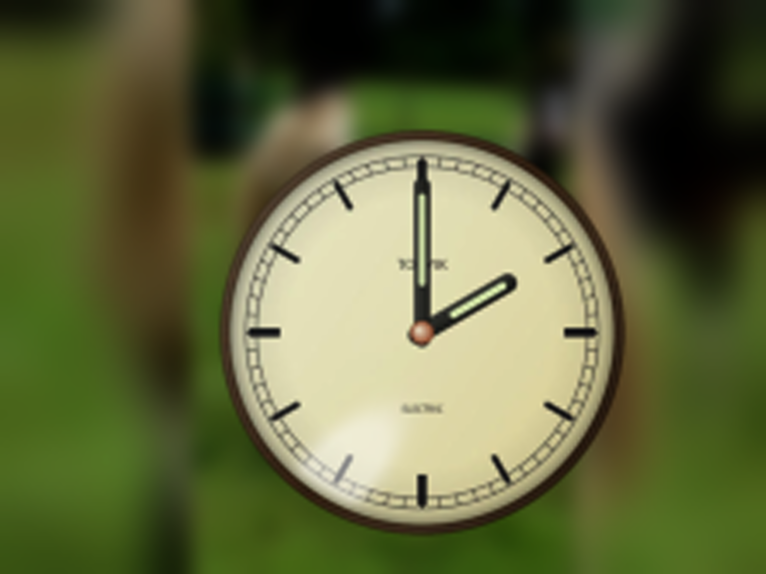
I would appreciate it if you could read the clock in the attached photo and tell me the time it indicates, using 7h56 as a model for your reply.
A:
2h00
